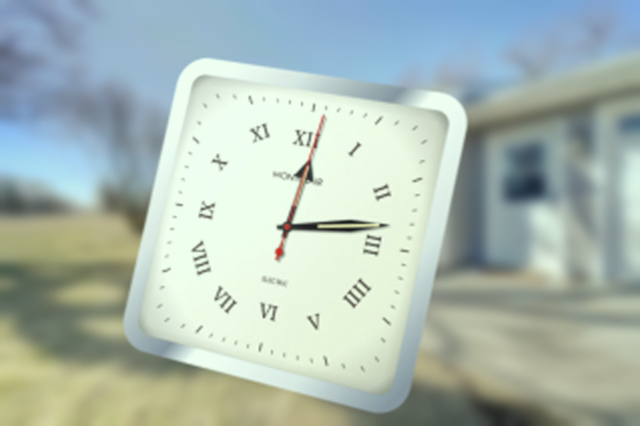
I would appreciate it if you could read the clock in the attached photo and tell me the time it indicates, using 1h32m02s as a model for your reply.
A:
12h13m01s
